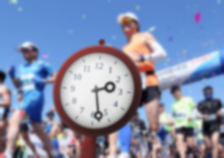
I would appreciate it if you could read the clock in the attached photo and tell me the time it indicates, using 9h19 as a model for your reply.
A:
2h28
